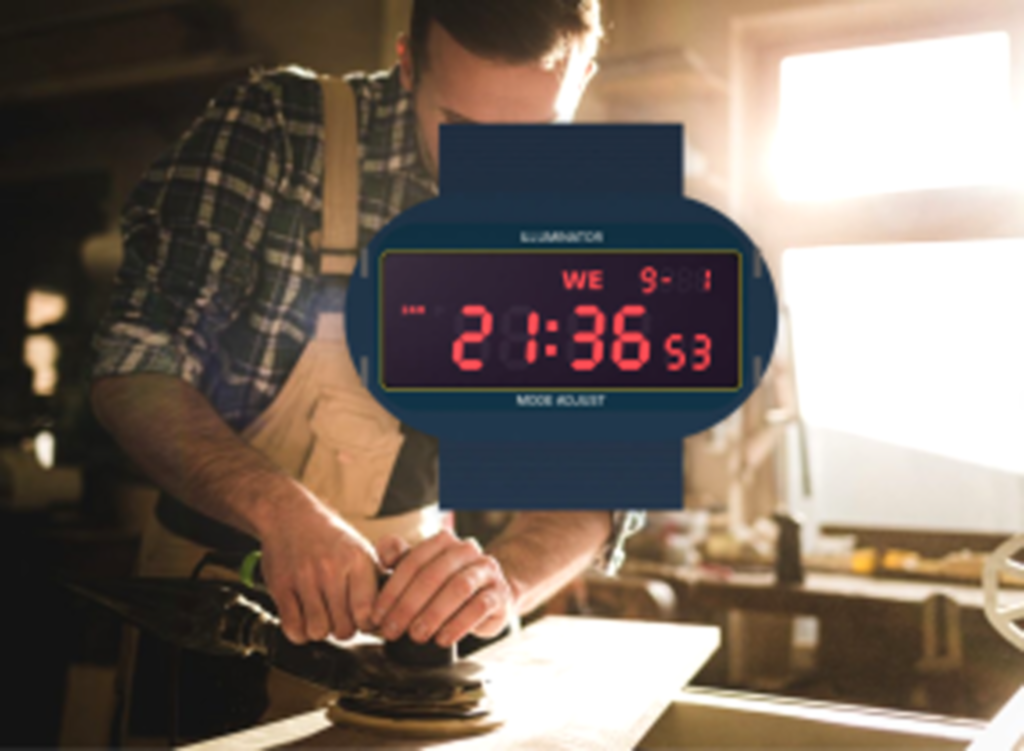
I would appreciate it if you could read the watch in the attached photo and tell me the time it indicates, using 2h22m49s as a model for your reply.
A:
21h36m53s
